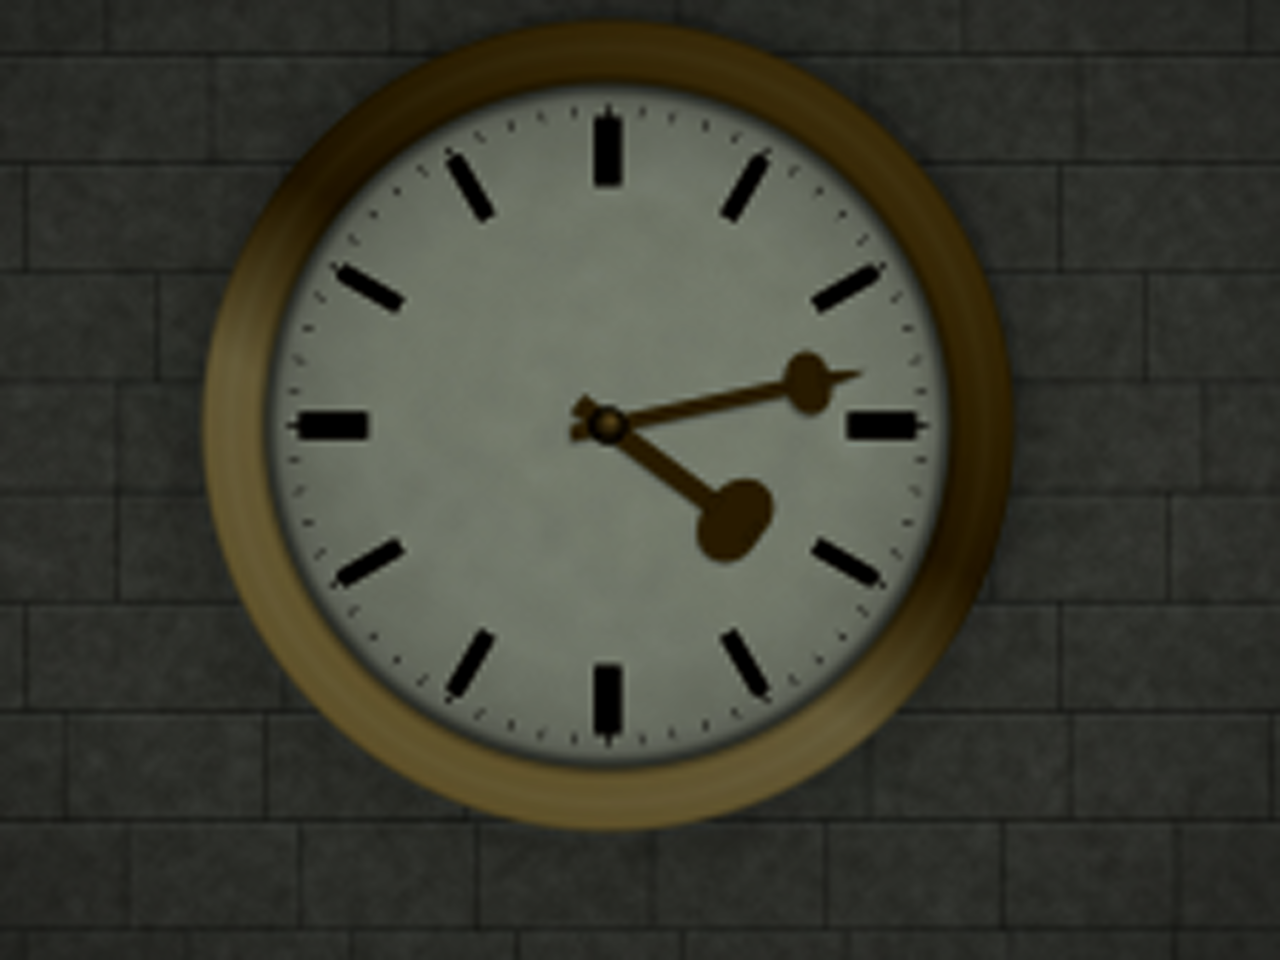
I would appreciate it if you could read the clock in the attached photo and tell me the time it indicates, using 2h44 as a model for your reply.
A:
4h13
